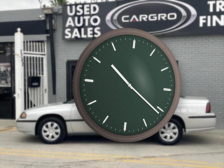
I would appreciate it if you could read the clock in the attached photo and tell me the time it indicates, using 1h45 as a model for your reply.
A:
10h21
